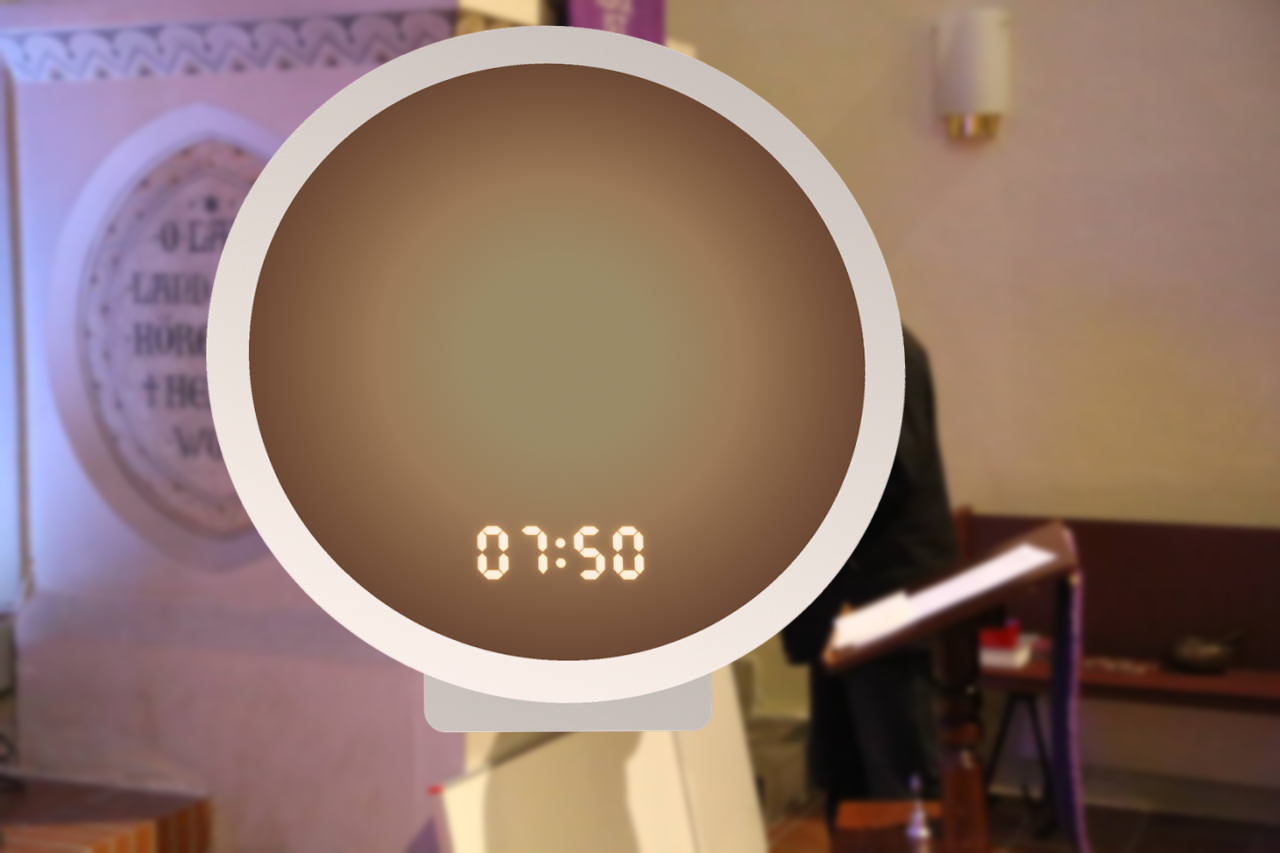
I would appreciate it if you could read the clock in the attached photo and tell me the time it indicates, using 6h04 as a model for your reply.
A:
7h50
